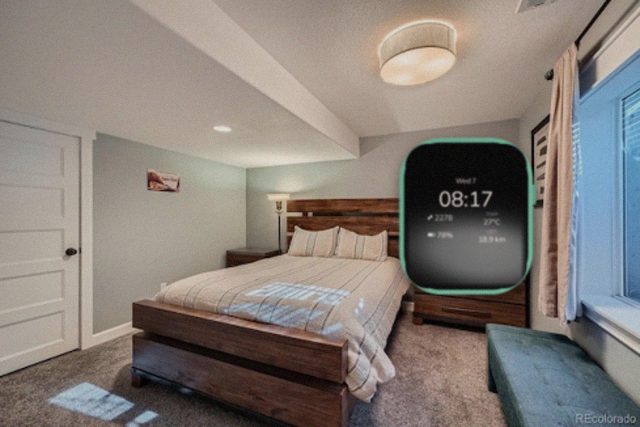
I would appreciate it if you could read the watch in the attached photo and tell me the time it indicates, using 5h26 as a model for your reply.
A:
8h17
